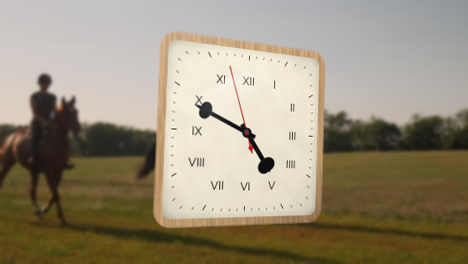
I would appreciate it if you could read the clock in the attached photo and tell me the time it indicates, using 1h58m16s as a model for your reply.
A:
4h48m57s
